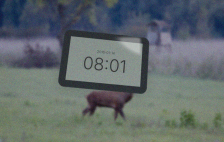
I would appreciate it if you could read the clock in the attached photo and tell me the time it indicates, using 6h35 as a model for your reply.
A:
8h01
